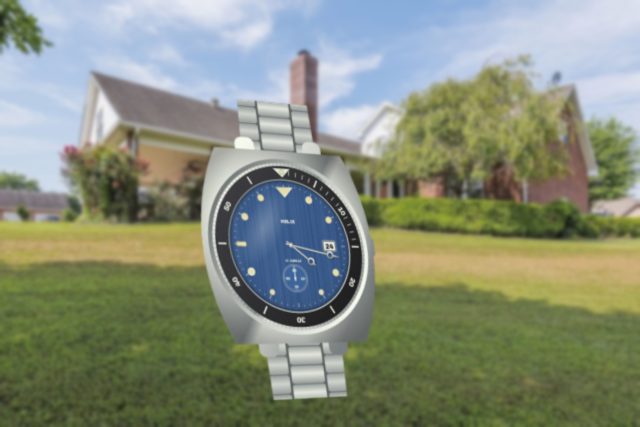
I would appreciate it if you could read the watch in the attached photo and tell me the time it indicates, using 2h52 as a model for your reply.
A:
4h17
